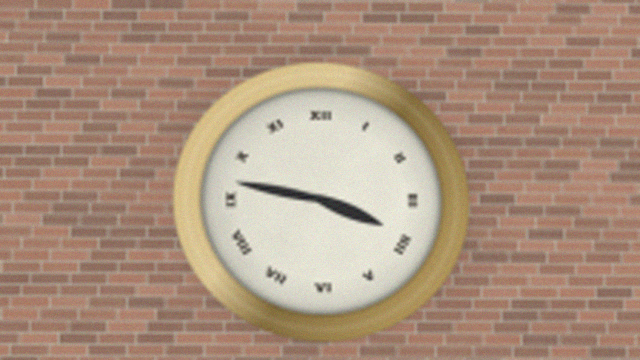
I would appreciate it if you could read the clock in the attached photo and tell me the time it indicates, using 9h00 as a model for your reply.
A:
3h47
